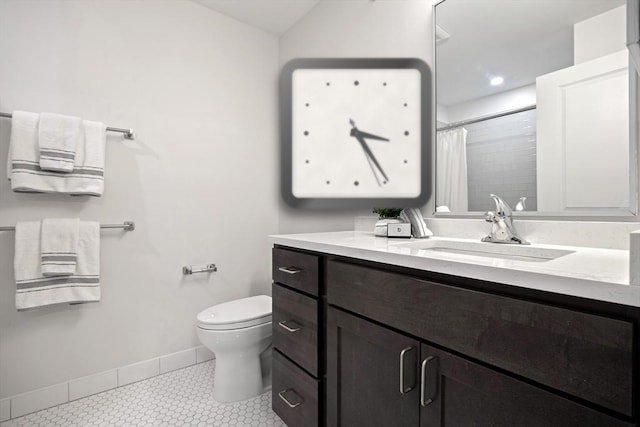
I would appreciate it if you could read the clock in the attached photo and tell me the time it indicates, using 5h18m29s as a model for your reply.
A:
3h24m26s
